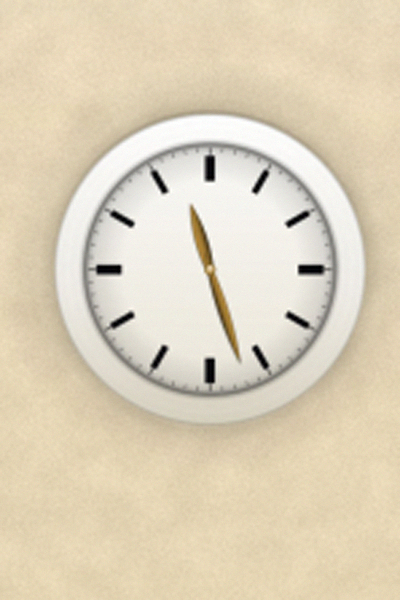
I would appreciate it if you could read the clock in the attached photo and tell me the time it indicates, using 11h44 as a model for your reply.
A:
11h27
